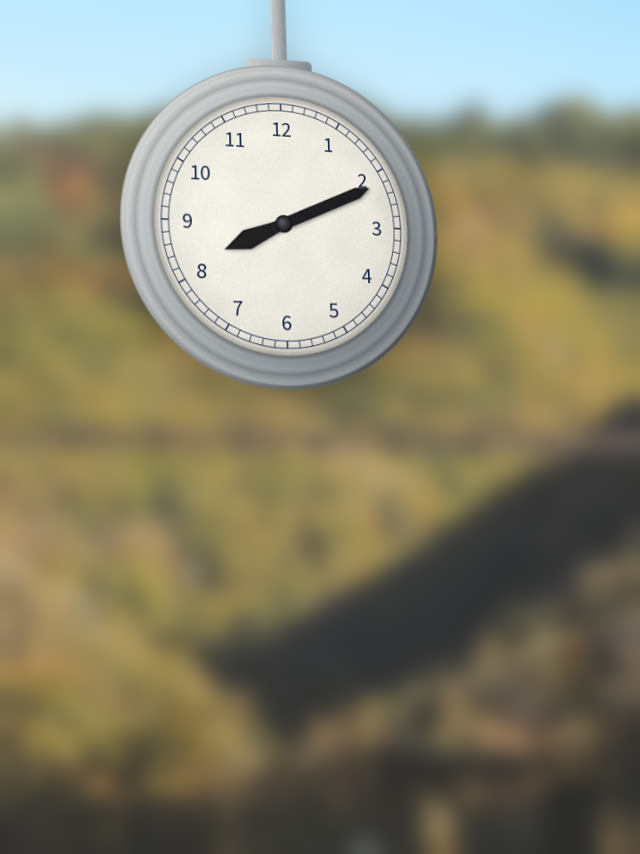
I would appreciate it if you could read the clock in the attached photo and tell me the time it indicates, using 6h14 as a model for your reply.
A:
8h11
